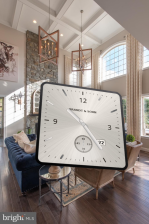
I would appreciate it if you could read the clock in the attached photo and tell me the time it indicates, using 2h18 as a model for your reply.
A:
10h24
